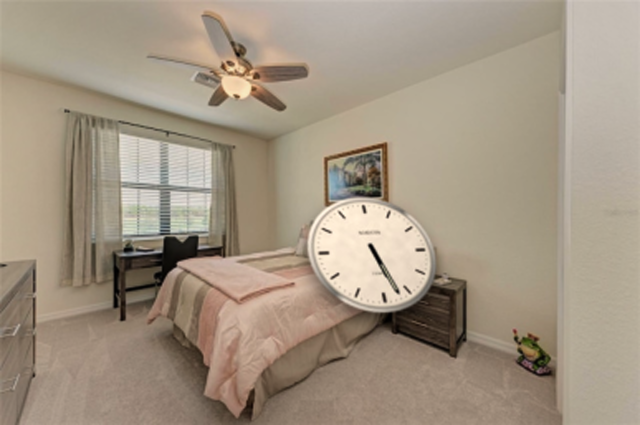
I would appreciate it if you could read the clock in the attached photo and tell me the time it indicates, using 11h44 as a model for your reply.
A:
5h27
